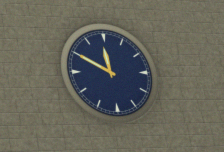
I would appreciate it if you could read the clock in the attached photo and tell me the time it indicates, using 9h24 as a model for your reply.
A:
11h50
